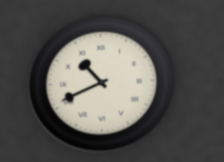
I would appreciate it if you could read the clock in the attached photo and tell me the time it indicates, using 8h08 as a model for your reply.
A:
10h41
